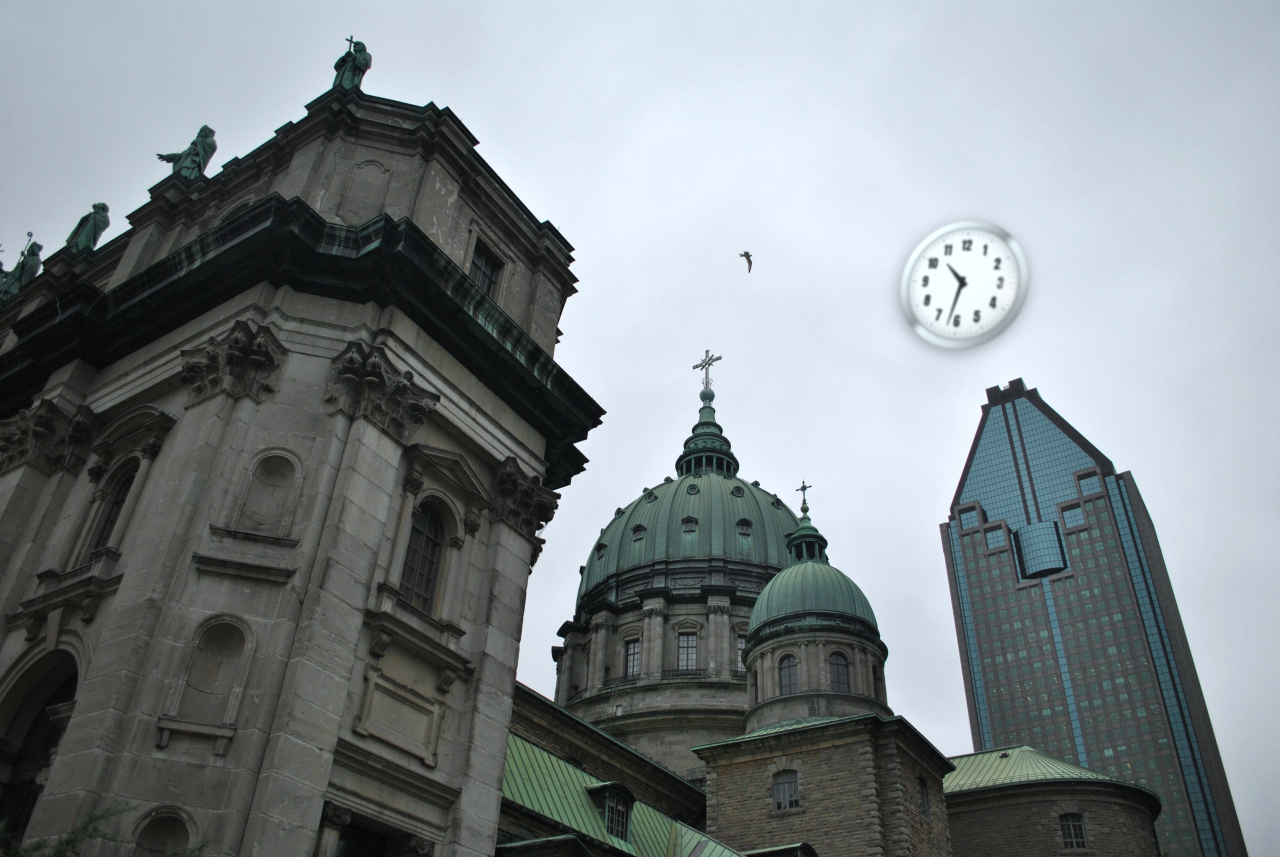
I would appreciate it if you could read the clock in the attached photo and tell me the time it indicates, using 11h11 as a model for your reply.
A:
10h32
